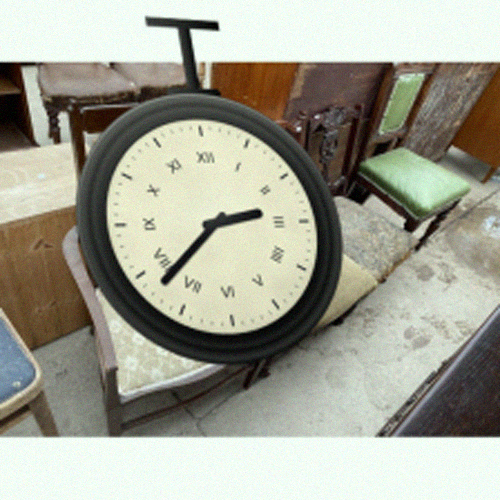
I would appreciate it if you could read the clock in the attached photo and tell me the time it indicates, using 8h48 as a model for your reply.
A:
2h38
